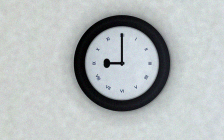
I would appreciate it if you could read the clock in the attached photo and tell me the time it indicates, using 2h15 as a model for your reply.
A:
9h00
